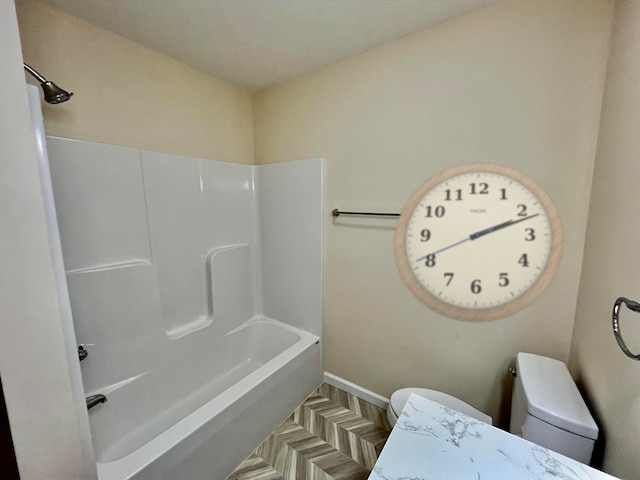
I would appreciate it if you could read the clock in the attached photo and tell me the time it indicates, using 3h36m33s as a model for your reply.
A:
2h11m41s
